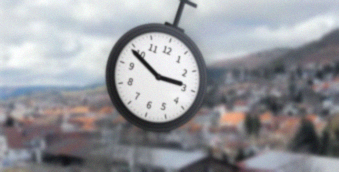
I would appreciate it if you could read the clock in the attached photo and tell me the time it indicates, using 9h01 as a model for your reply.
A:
2h49
